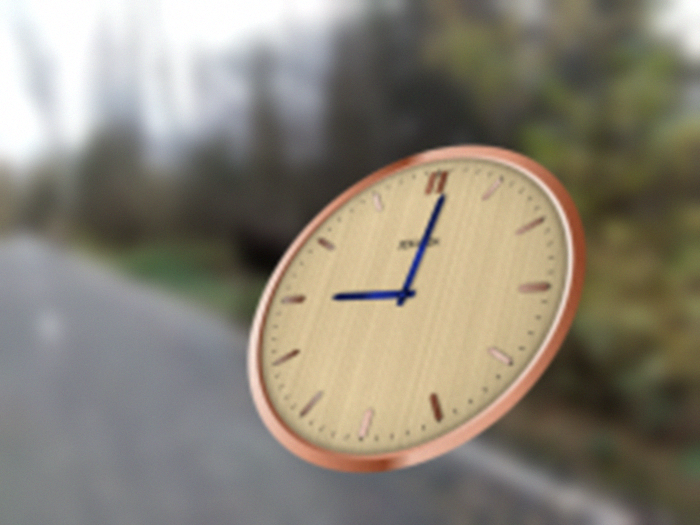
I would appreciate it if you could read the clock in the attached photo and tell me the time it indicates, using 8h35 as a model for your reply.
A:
9h01
